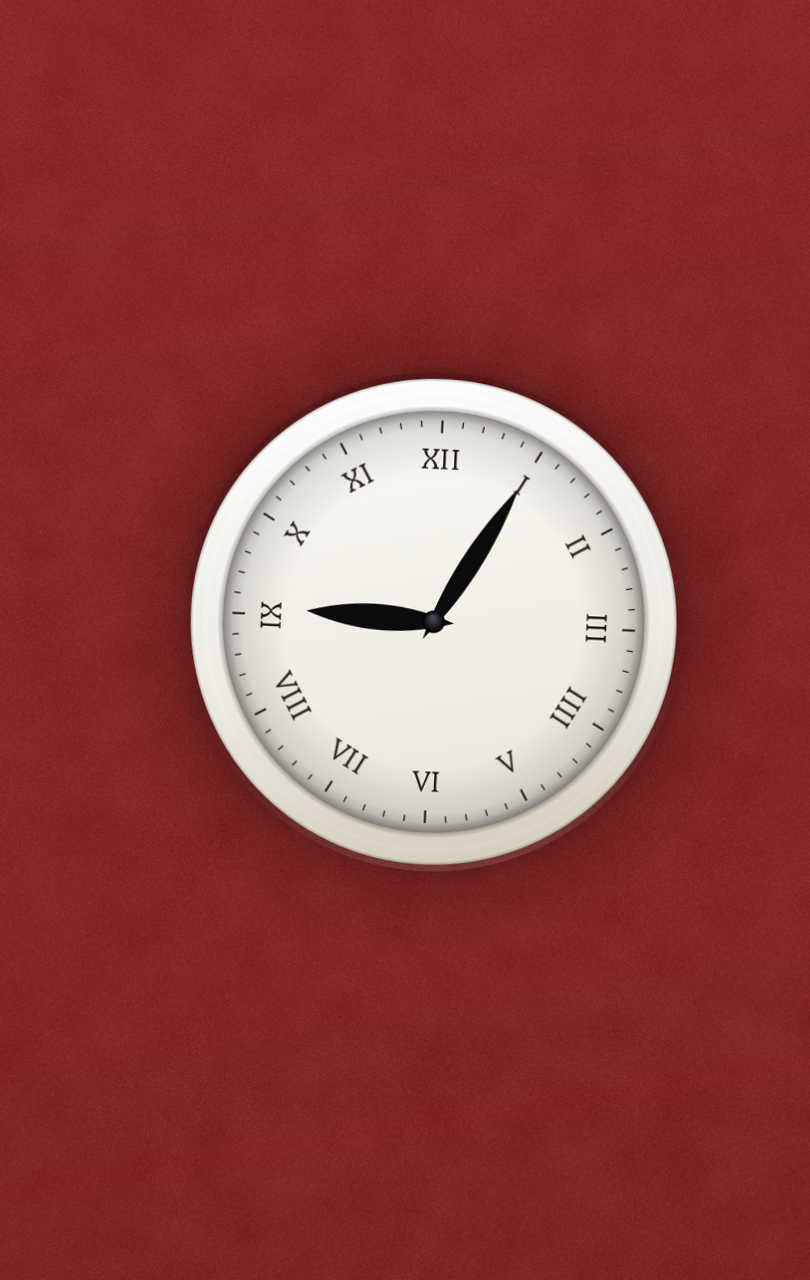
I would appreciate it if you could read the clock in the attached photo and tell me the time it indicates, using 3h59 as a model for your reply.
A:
9h05
